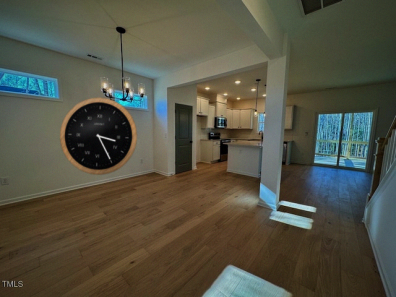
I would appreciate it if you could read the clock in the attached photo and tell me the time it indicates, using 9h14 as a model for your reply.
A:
3h25
